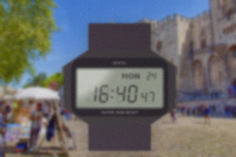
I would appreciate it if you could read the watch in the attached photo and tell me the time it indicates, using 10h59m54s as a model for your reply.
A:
16h40m47s
